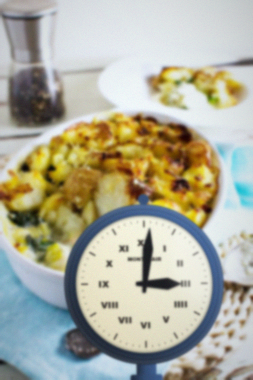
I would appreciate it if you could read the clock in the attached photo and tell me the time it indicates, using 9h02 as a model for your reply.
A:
3h01
